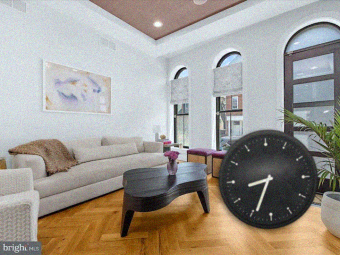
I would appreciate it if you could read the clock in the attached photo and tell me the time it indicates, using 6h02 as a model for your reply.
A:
8h34
